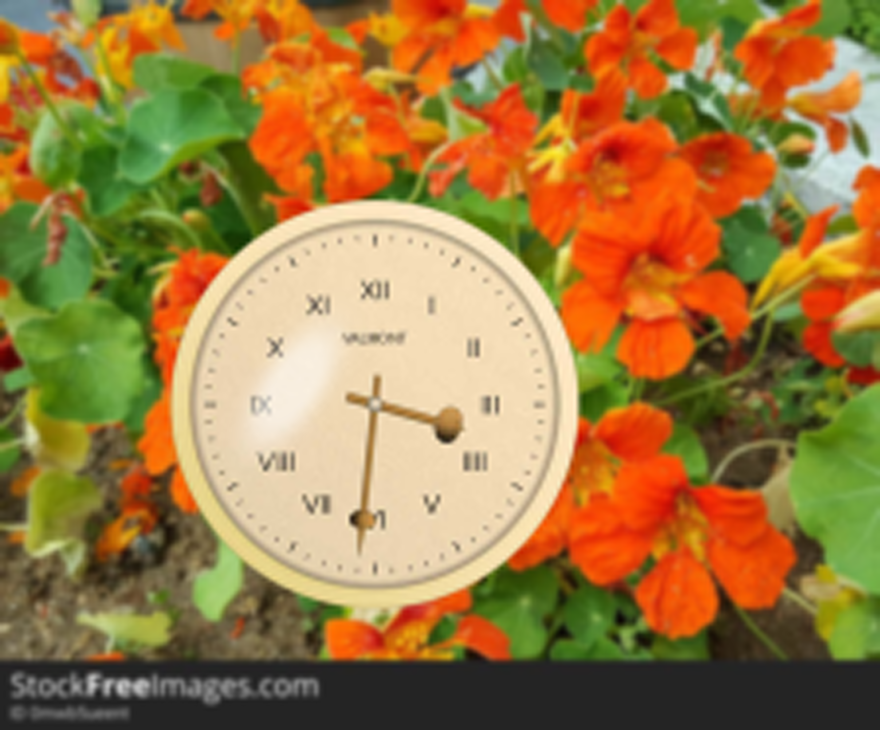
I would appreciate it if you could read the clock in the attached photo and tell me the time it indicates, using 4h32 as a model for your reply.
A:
3h31
